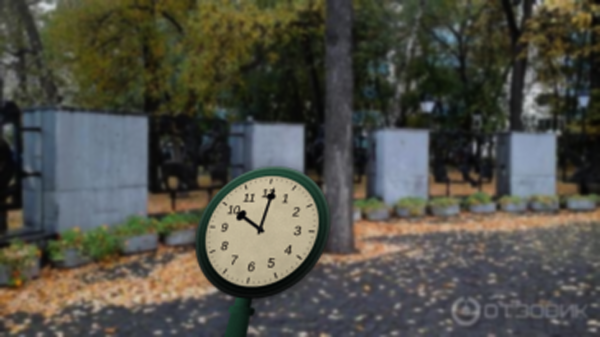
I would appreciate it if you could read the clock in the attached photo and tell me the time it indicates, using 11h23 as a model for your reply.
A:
10h01
